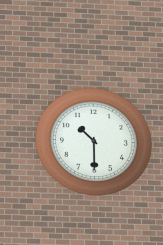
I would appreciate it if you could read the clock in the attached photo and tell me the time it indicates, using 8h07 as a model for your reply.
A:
10h30
